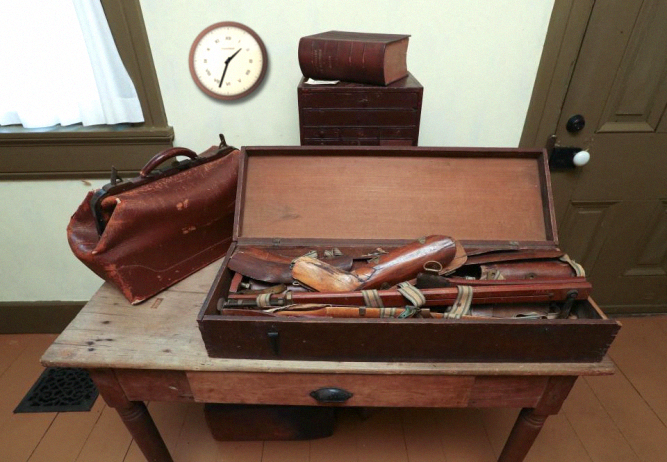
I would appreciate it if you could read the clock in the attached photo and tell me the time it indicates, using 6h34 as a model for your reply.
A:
1h33
